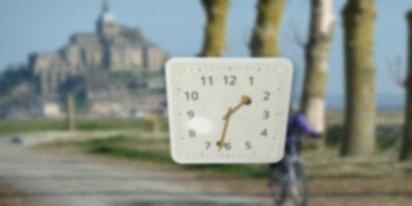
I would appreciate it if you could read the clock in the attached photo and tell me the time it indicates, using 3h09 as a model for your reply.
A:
1h32
